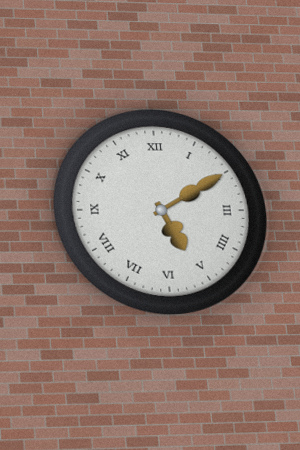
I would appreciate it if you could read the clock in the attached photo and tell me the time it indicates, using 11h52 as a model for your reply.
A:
5h10
